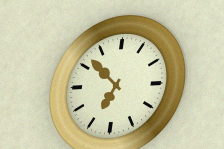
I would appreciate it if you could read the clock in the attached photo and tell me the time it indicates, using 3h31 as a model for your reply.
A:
6h52
